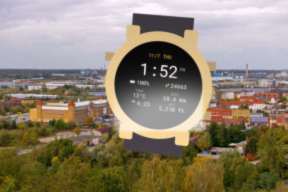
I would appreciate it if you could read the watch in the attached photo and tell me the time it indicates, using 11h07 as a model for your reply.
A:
1h52
